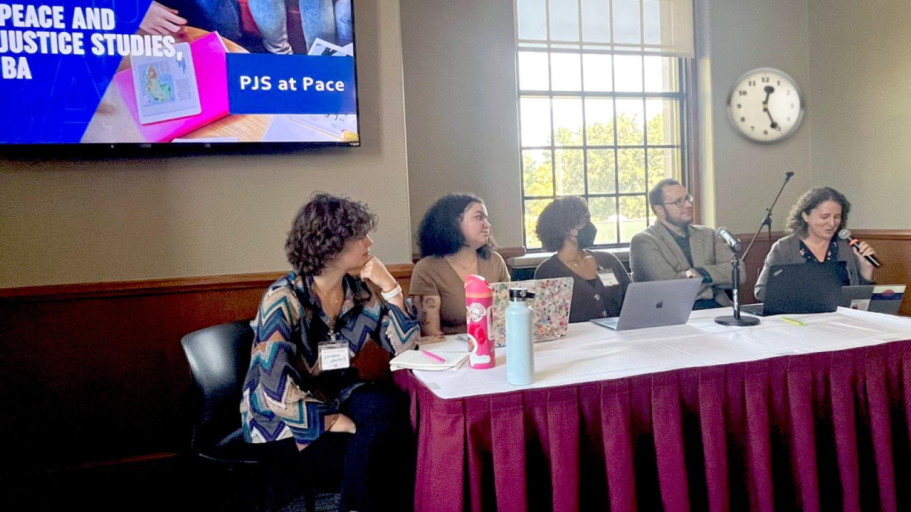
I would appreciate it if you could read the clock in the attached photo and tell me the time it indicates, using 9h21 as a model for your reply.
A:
12h26
